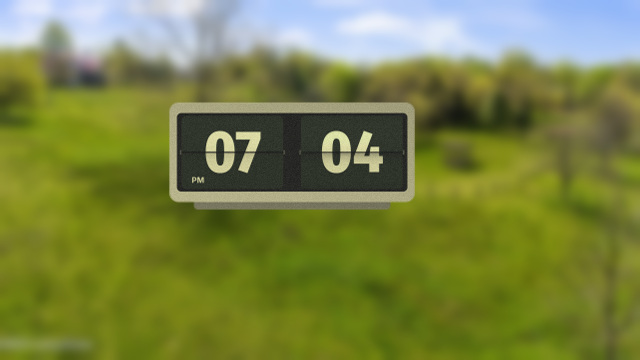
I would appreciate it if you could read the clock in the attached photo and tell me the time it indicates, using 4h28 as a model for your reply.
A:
7h04
